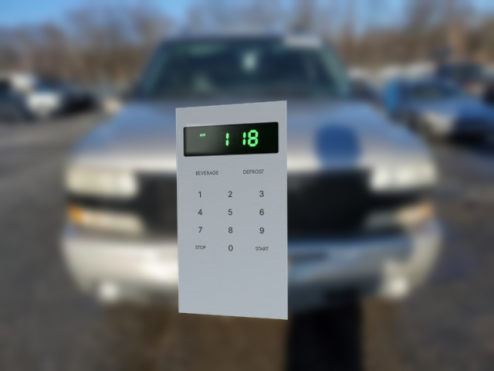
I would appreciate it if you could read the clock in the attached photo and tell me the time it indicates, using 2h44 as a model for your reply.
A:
1h18
